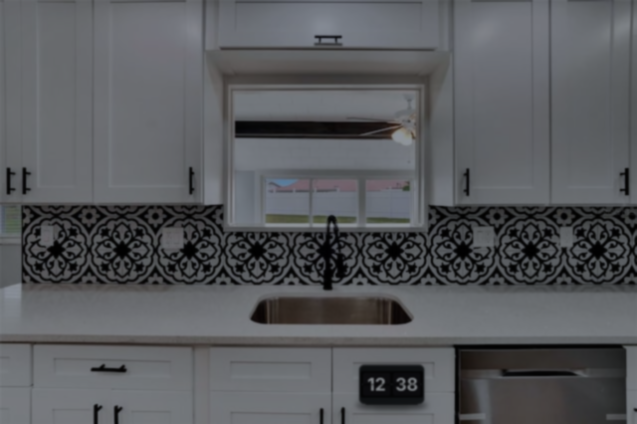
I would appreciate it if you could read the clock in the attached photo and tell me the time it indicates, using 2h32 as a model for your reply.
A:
12h38
